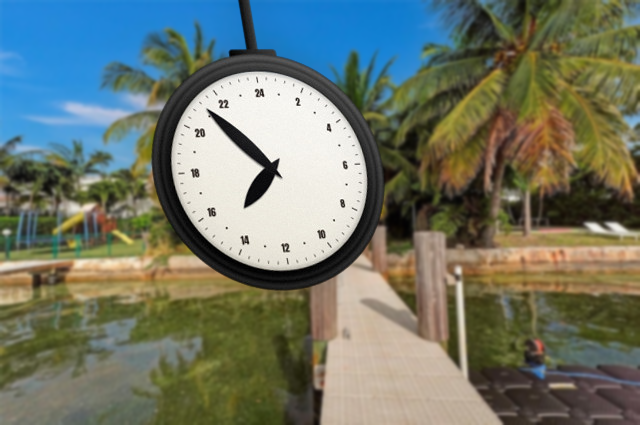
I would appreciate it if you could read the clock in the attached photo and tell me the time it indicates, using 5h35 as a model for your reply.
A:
14h53
